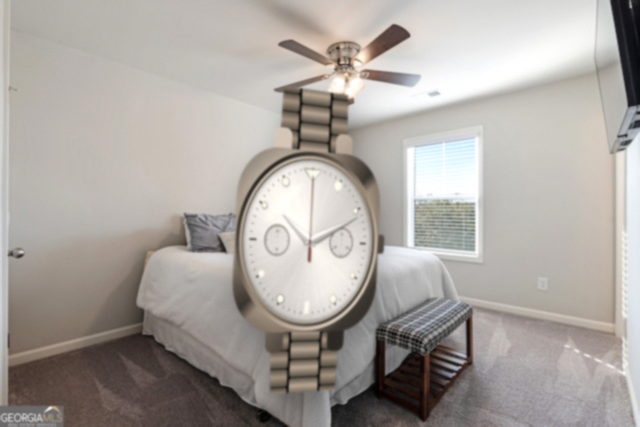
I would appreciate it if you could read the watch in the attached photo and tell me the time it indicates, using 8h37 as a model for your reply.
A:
10h11
